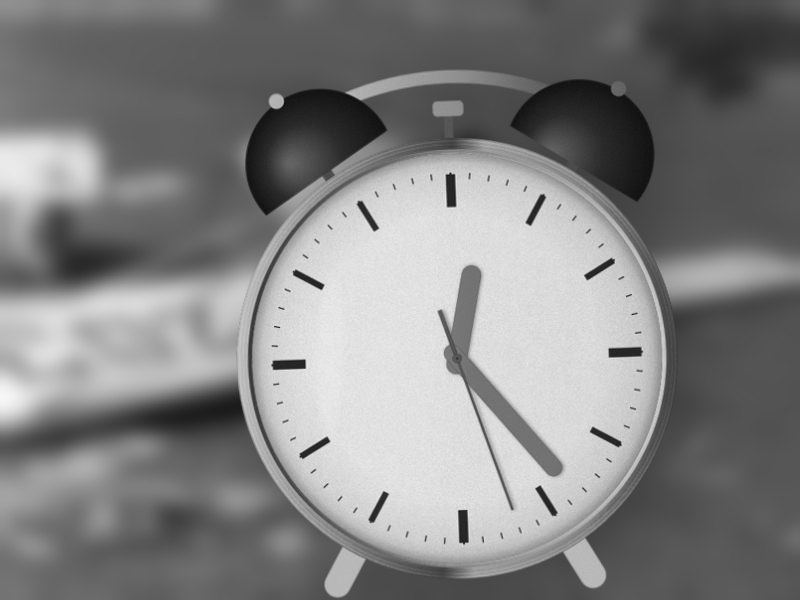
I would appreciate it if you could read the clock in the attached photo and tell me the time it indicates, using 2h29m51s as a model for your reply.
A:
12h23m27s
